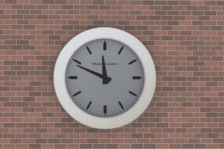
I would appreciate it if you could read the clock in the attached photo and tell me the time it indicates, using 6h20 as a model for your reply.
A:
11h49
